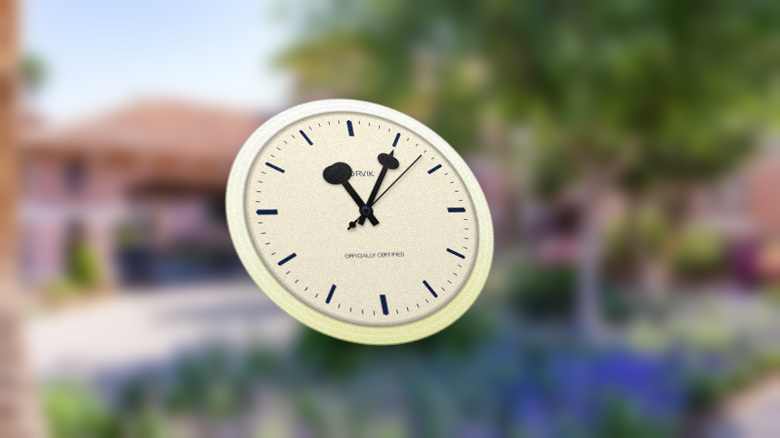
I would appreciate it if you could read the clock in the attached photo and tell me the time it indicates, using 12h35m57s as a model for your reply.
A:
11h05m08s
